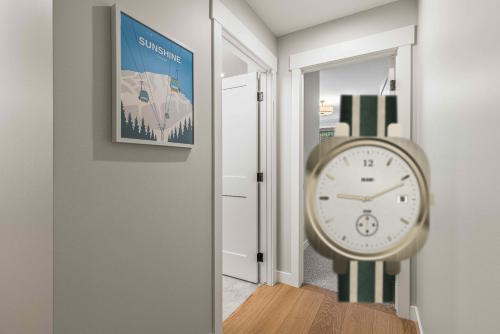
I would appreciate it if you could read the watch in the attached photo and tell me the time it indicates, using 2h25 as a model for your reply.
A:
9h11
